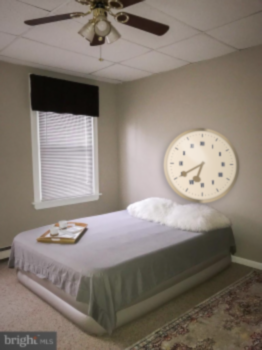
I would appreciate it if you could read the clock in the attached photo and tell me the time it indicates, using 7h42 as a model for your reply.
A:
6h40
